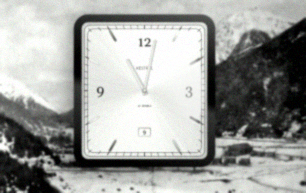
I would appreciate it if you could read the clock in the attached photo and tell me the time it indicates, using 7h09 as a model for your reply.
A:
11h02
